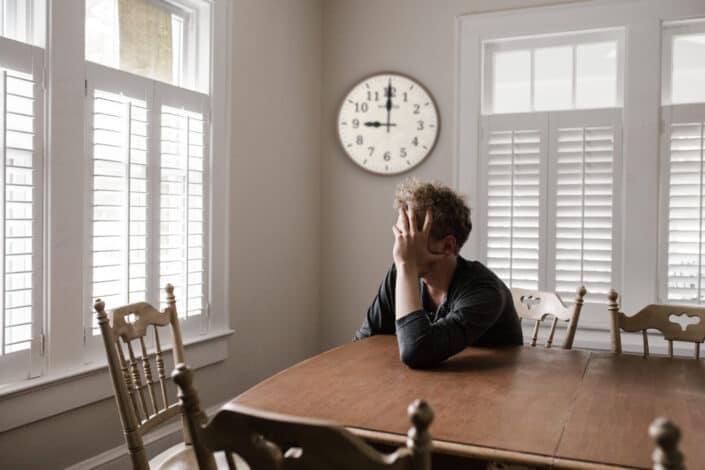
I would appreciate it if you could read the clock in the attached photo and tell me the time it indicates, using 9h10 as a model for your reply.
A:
9h00
